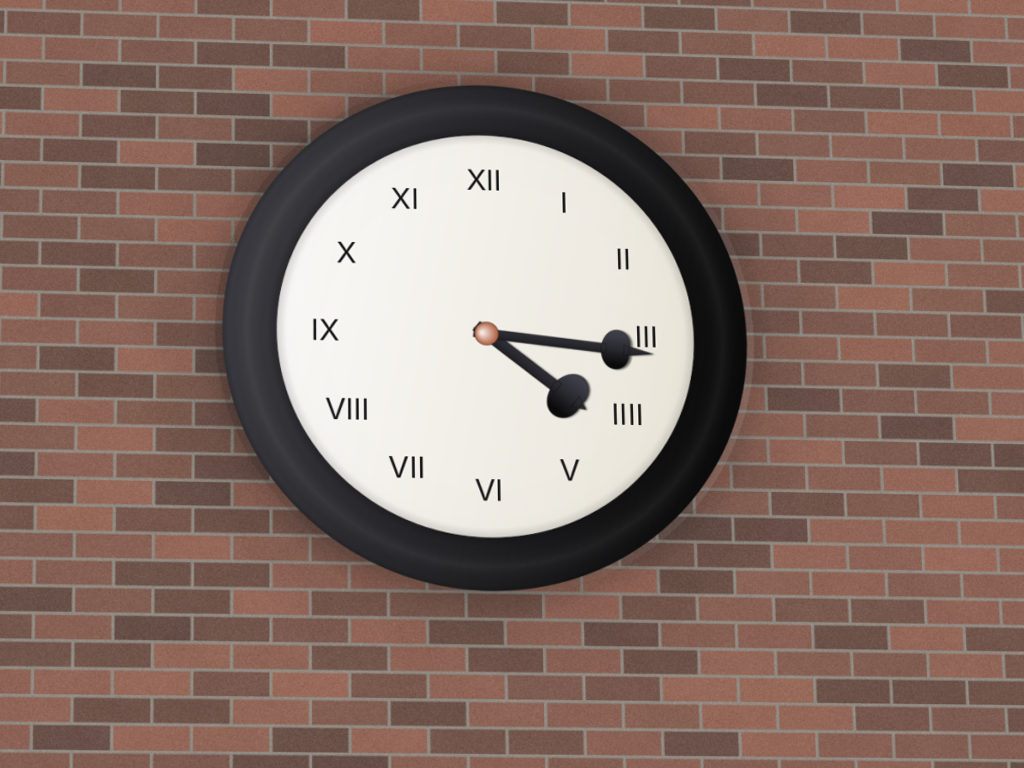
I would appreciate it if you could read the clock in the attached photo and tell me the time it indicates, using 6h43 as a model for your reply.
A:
4h16
